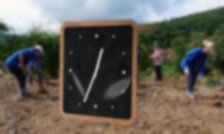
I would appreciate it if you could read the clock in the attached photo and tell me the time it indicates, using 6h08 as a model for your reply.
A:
12h34
